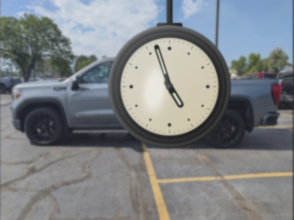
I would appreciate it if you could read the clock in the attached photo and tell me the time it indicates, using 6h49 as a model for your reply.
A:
4h57
